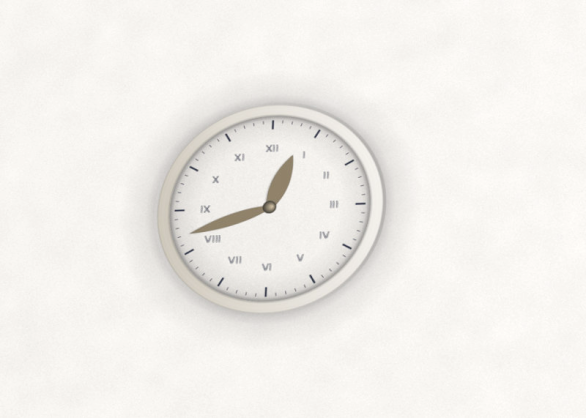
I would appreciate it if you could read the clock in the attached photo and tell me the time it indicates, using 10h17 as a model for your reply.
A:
12h42
